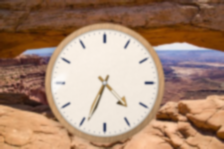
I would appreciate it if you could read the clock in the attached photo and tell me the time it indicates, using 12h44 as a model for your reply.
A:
4h34
